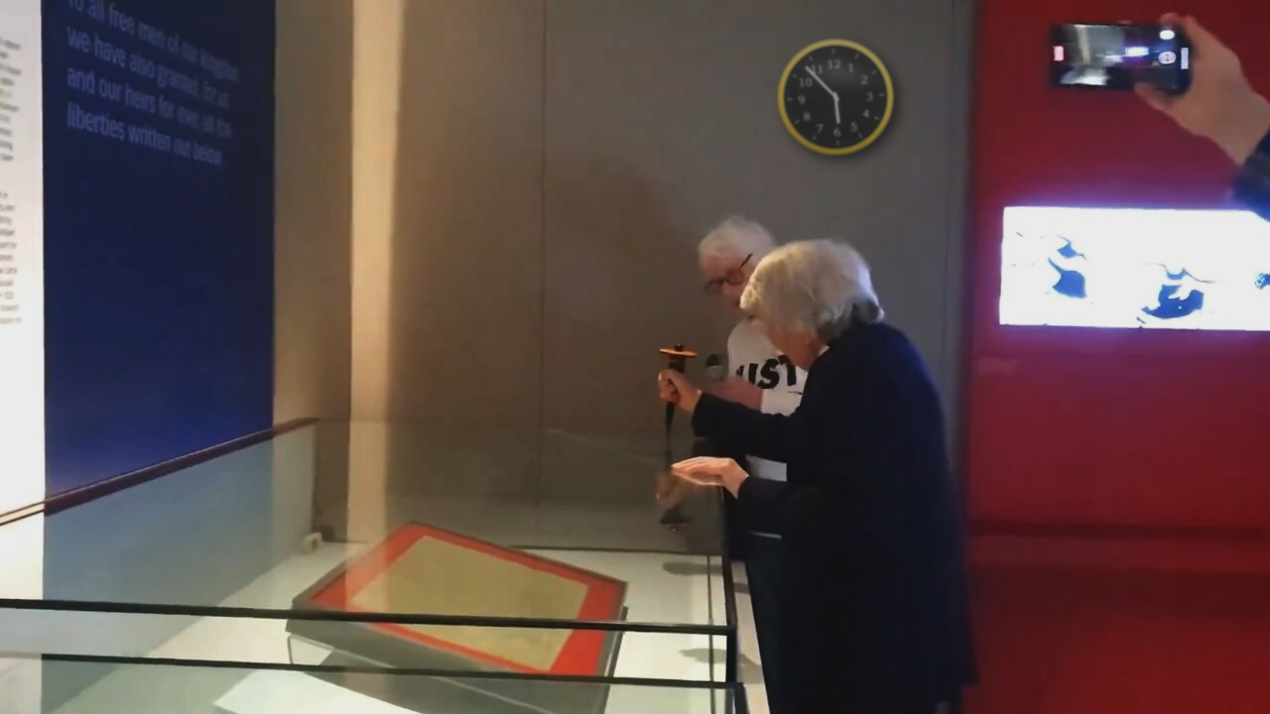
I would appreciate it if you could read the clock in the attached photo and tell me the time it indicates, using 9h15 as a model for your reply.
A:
5h53
